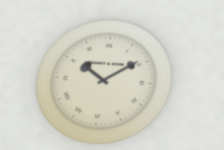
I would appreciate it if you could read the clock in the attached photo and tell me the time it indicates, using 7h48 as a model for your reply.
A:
10h09
